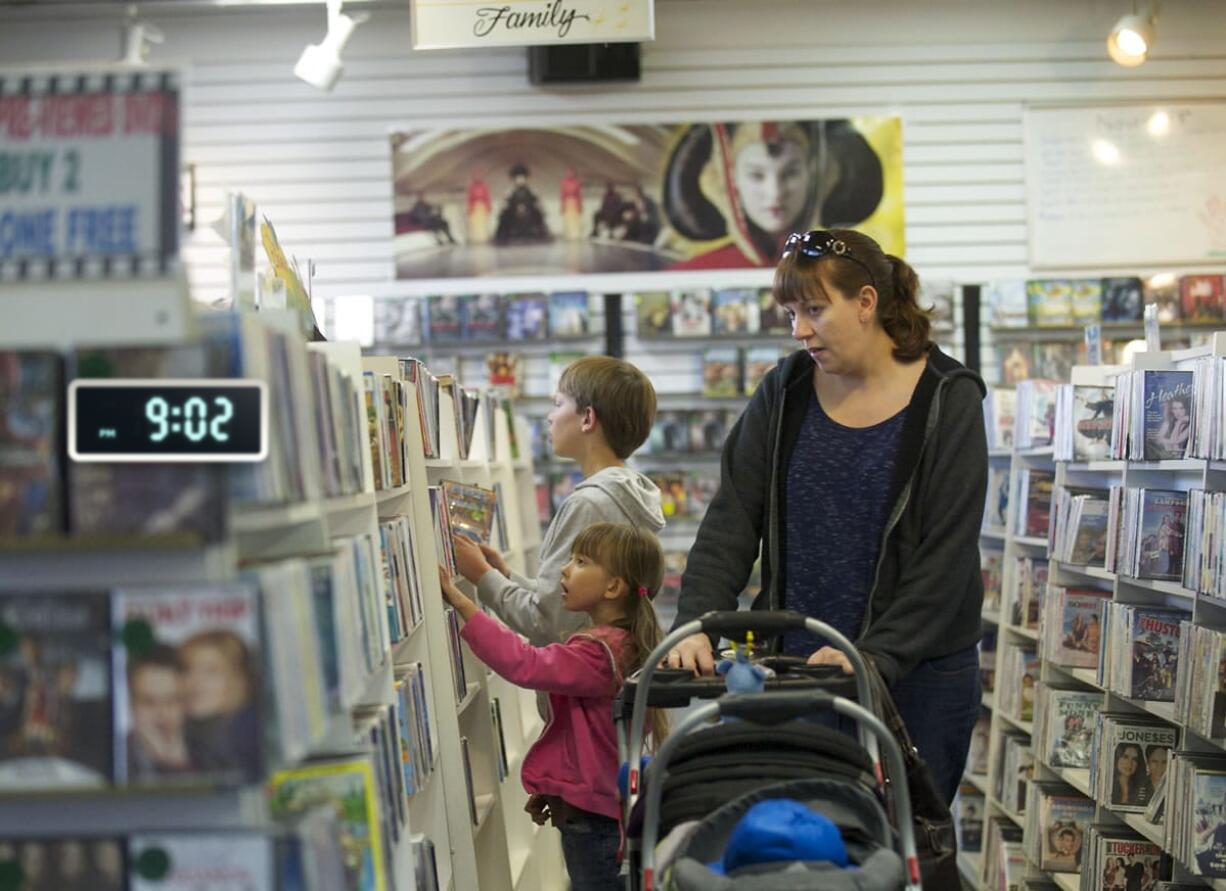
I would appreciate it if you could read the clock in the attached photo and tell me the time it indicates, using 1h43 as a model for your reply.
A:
9h02
